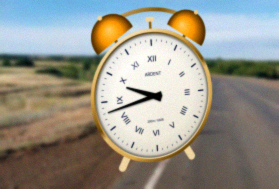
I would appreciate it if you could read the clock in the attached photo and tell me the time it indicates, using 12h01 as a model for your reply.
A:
9h43
